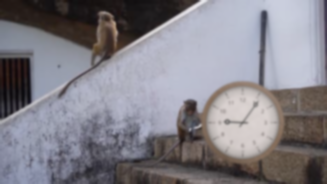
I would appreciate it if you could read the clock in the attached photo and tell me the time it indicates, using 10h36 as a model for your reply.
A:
9h06
